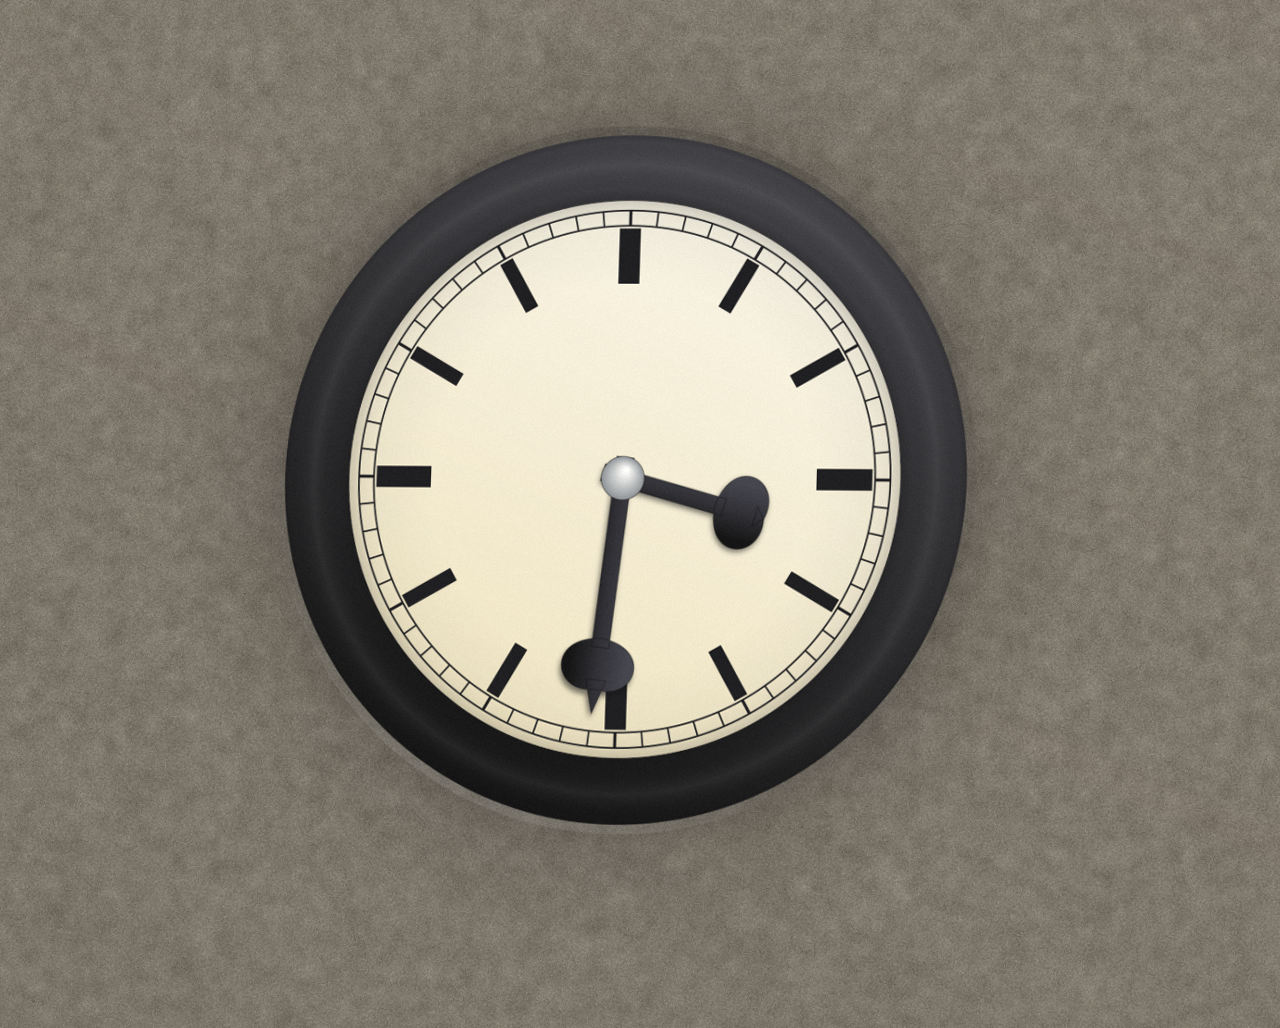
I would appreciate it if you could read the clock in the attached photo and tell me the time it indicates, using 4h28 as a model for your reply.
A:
3h31
